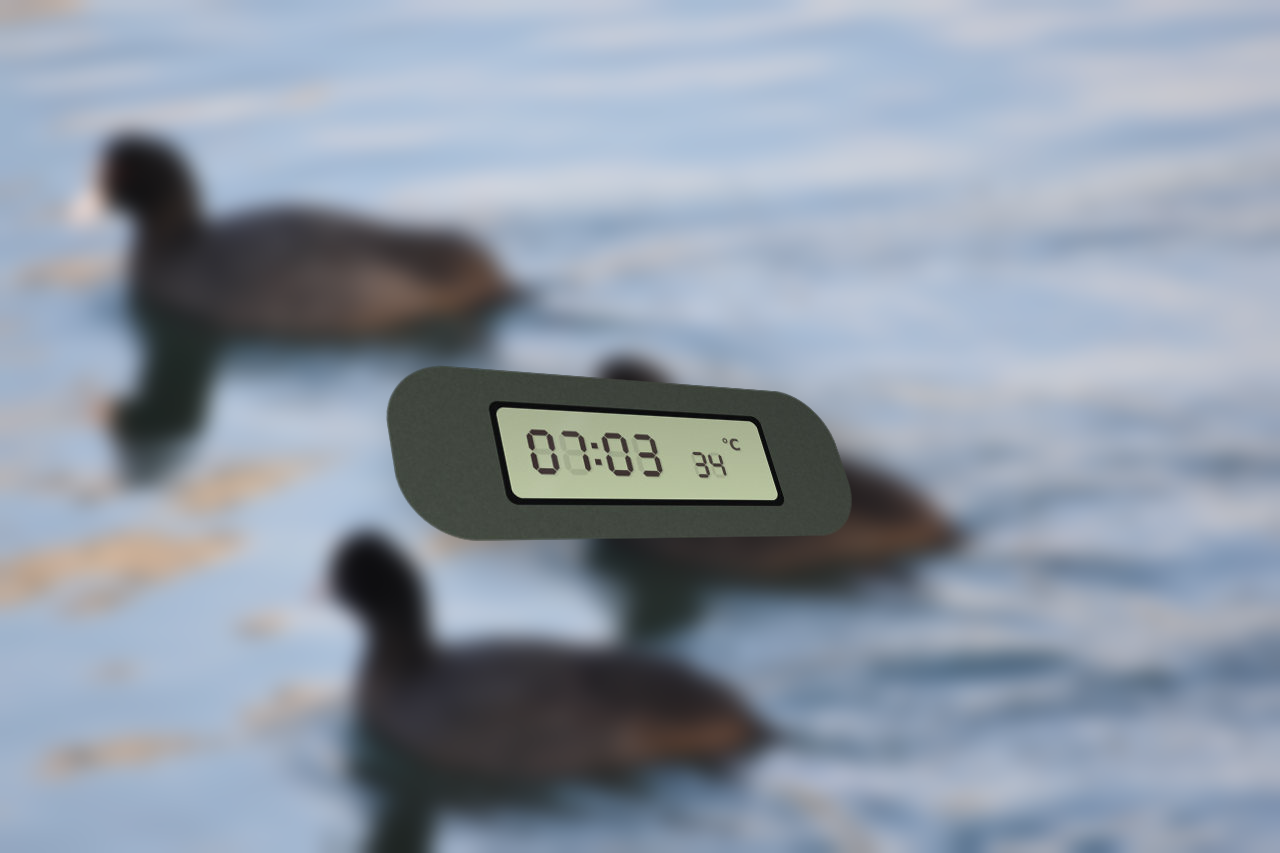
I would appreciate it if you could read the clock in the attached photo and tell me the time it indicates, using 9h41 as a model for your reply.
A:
7h03
